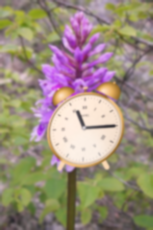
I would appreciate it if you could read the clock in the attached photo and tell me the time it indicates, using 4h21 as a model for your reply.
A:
11h15
